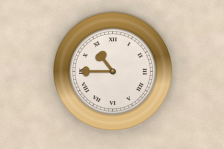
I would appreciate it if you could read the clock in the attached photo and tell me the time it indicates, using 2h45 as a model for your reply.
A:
10h45
